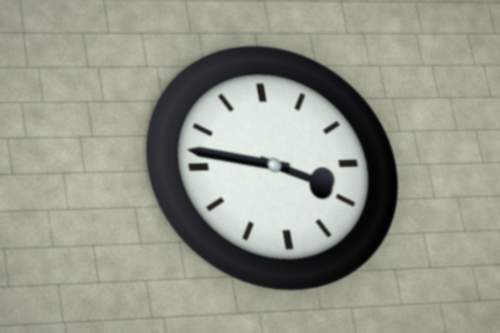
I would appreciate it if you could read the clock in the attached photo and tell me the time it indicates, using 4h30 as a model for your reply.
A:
3h47
